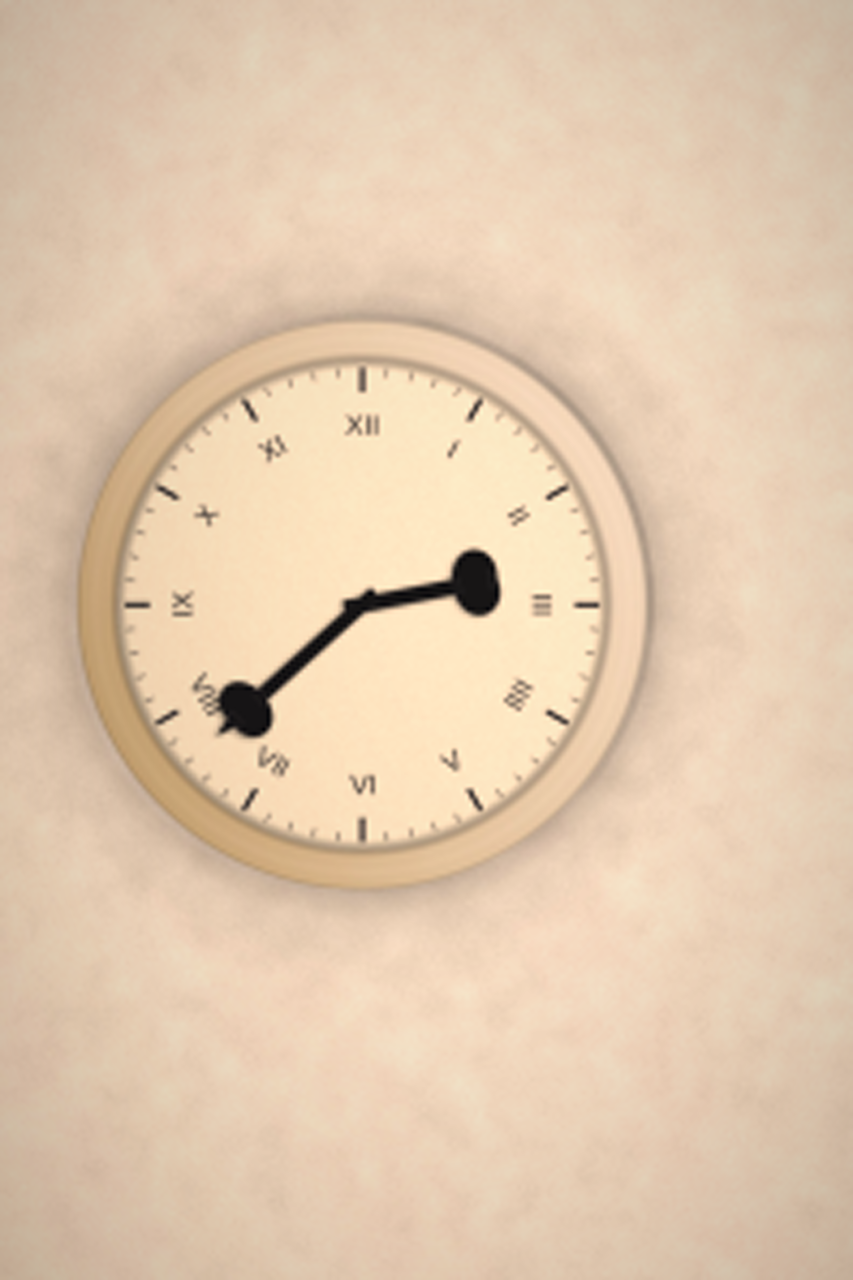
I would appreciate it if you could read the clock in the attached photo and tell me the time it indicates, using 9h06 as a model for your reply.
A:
2h38
